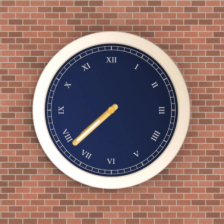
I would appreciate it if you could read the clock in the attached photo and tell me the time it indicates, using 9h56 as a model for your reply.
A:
7h38
